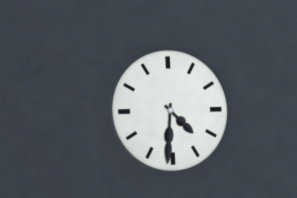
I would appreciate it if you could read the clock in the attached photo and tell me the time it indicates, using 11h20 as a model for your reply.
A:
4h31
